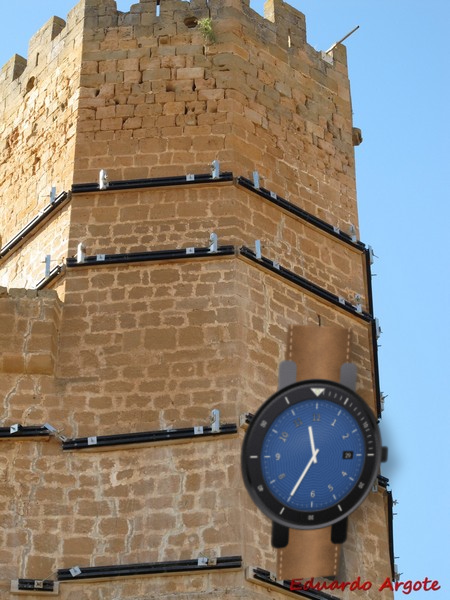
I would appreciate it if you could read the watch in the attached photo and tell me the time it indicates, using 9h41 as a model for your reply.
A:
11h35
